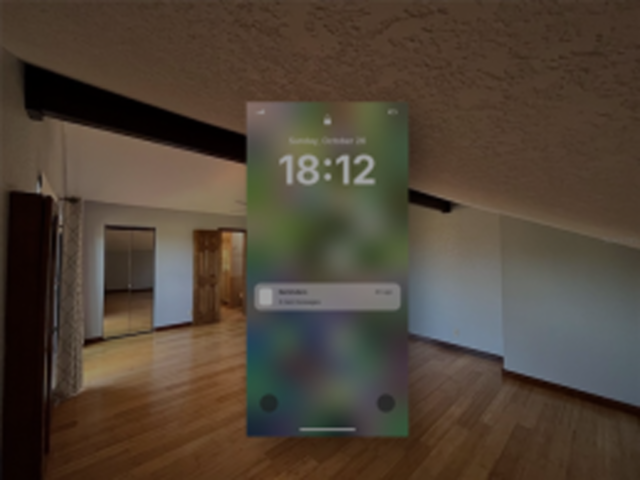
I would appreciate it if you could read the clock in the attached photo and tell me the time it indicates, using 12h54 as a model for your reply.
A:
18h12
